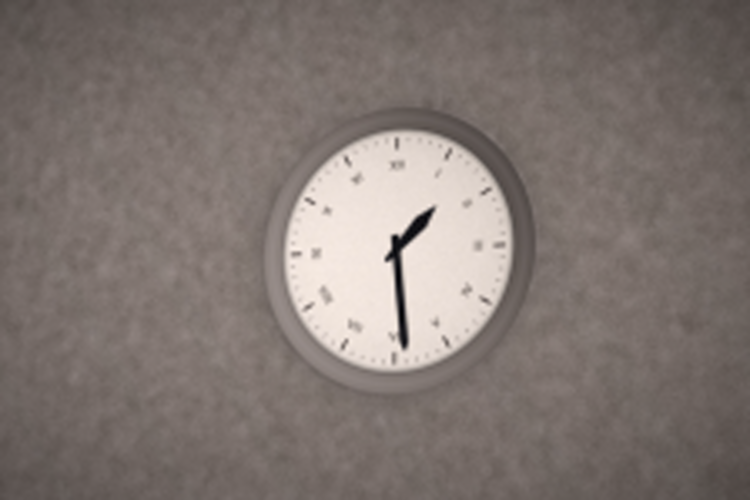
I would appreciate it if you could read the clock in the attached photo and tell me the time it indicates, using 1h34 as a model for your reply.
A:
1h29
